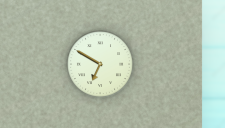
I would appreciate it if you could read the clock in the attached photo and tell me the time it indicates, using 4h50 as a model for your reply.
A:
6h50
